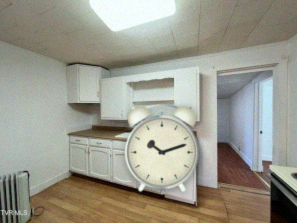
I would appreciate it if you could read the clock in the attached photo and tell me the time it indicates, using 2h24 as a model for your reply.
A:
10h12
